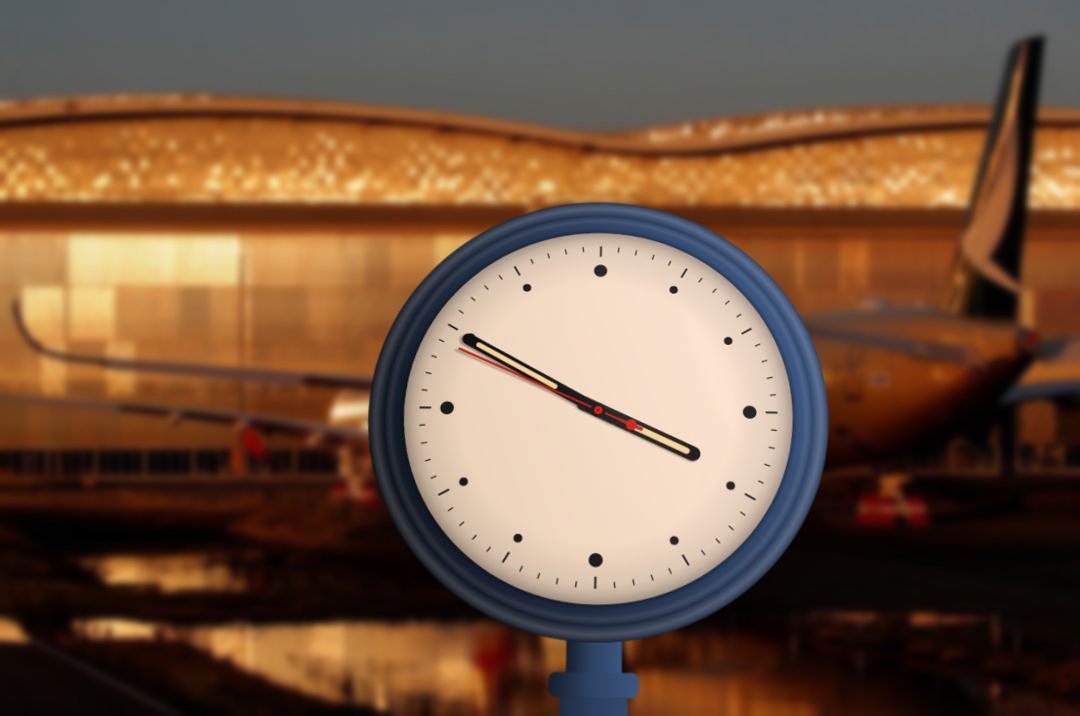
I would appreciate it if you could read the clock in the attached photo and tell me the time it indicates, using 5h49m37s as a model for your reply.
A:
3h49m49s
